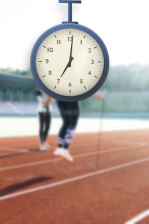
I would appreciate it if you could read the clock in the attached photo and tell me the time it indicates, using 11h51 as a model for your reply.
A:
7h01
